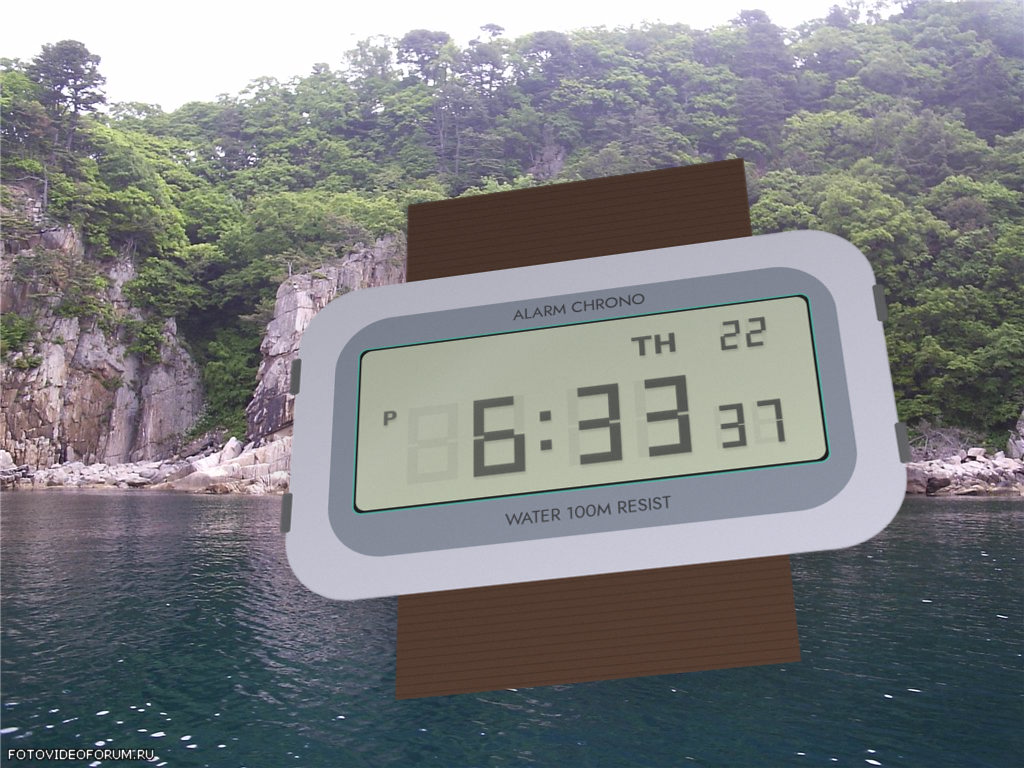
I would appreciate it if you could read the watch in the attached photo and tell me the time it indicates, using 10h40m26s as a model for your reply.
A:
6h33m37s
